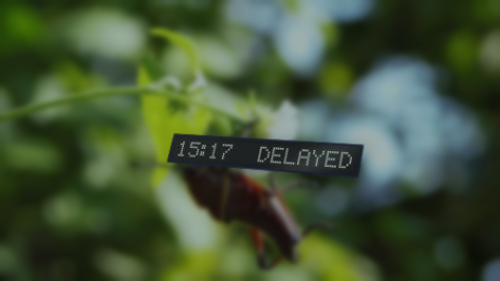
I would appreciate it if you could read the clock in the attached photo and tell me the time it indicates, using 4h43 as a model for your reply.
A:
15h17
